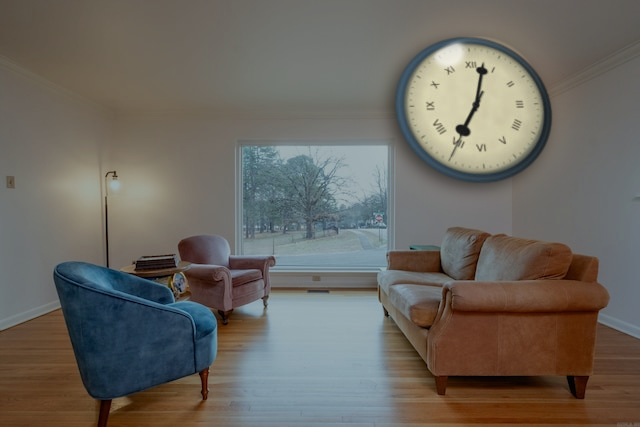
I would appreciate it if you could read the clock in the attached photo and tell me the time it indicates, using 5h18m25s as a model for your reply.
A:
7h02m35s
